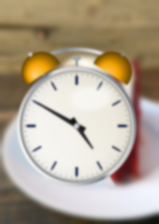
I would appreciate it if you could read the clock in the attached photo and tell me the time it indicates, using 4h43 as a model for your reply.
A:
4h50
